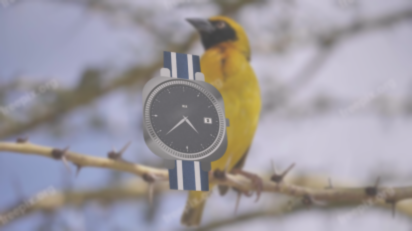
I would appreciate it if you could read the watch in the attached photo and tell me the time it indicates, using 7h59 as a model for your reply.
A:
4h38
